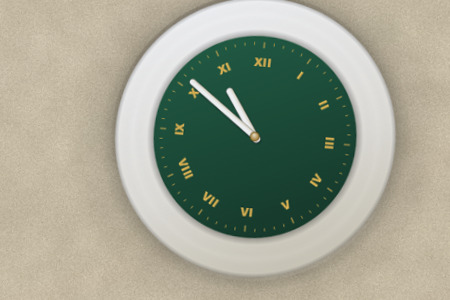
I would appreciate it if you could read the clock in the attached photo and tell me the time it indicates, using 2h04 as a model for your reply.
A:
10h51
